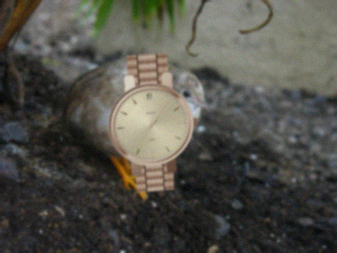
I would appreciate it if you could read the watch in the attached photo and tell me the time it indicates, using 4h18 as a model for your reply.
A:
1h06
